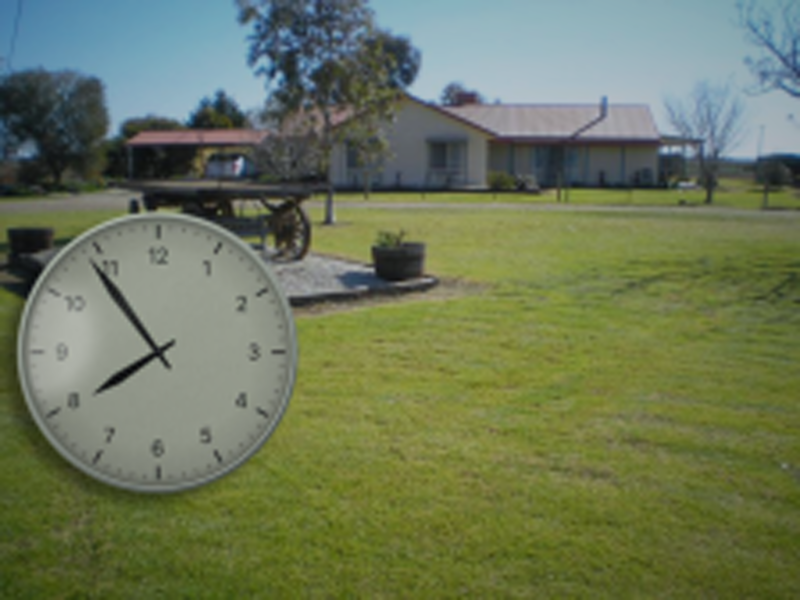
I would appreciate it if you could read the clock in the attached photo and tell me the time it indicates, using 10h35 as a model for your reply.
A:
7h54
